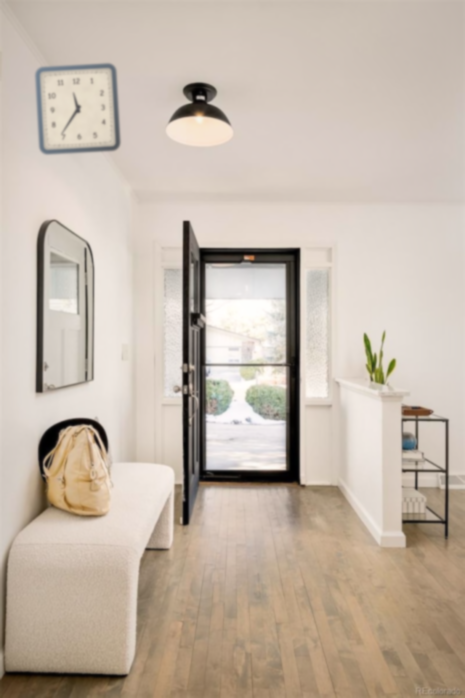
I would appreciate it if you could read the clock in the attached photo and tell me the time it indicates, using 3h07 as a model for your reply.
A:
11h36
